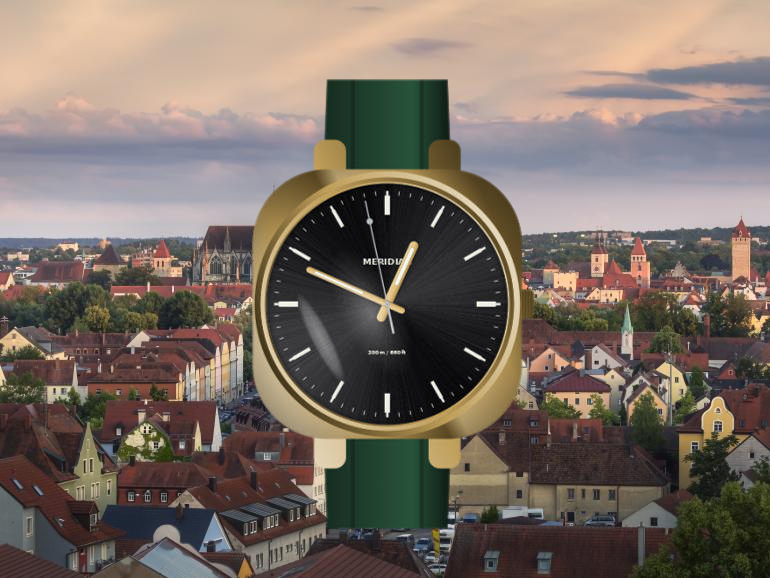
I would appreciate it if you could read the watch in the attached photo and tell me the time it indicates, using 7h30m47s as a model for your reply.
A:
12h48m58s
